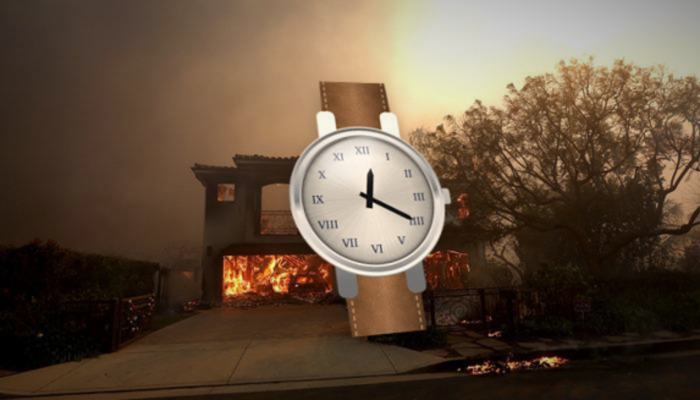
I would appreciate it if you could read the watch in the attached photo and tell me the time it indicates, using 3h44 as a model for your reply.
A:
12h20
